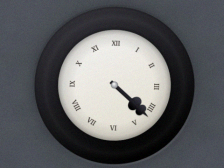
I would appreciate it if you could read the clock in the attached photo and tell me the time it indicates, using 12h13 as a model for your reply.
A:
4h22
